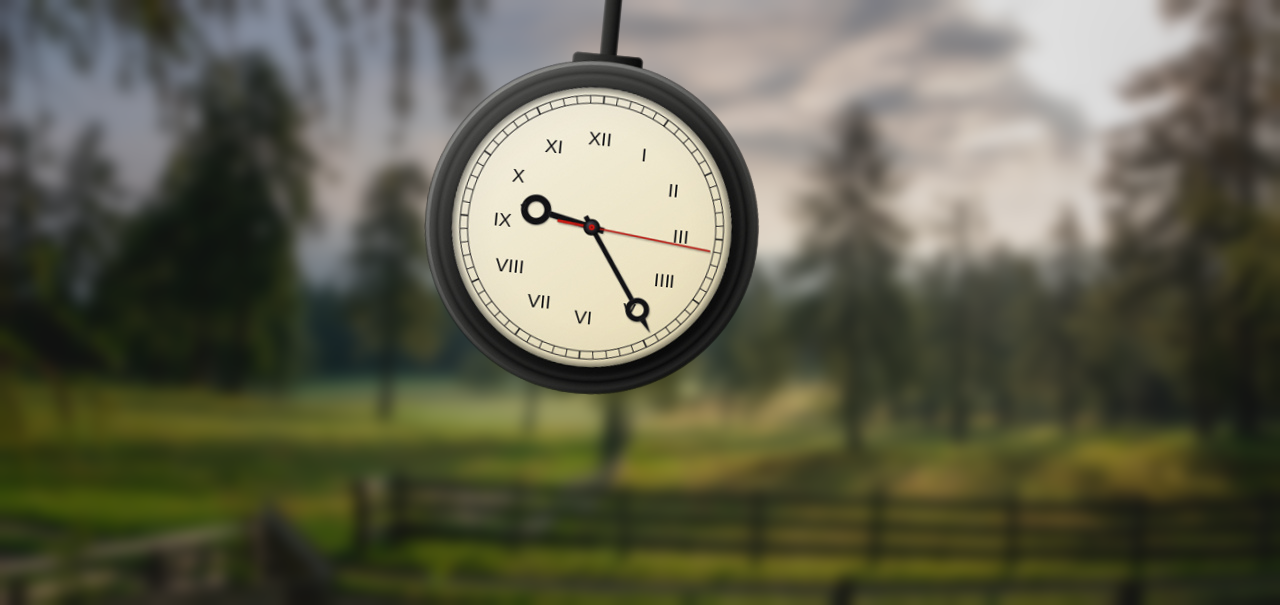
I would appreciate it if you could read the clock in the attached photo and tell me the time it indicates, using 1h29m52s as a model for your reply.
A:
9h24m16s
